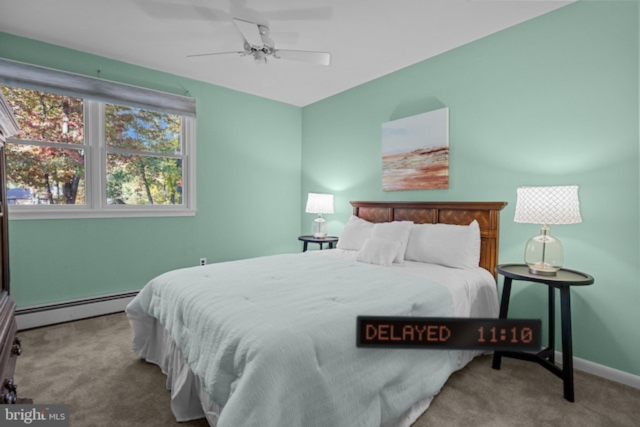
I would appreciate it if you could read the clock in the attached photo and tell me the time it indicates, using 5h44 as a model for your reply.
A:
11h10
